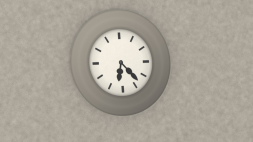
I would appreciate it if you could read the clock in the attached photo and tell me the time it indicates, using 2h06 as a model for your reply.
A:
6h23
